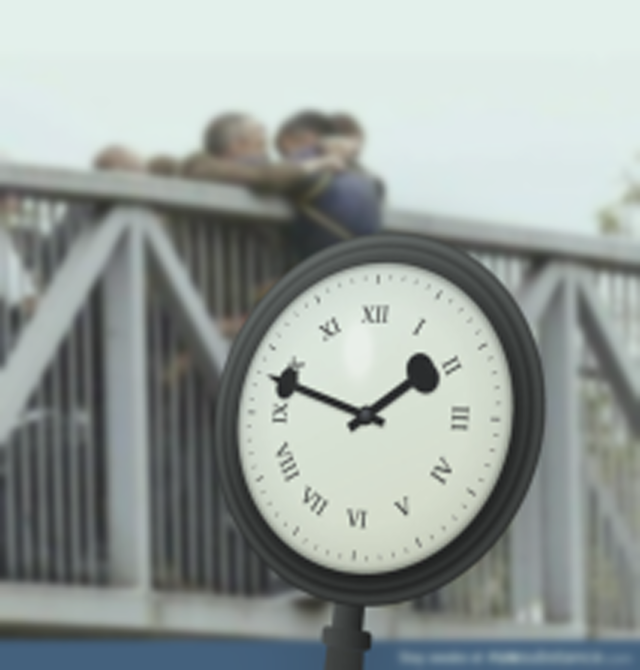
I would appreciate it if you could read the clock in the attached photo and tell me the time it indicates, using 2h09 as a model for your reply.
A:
1h48
